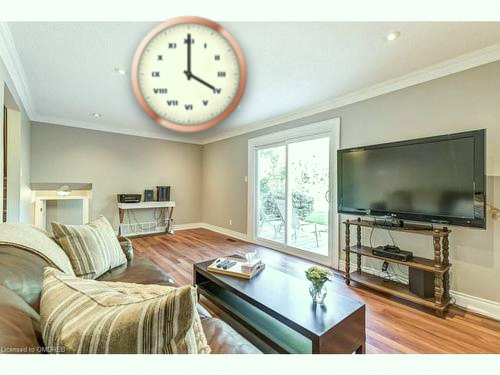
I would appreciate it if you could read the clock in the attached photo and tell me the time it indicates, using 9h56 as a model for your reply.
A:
4h00
